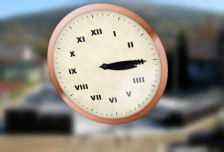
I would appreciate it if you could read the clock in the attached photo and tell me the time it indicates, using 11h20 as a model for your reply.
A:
3h15
